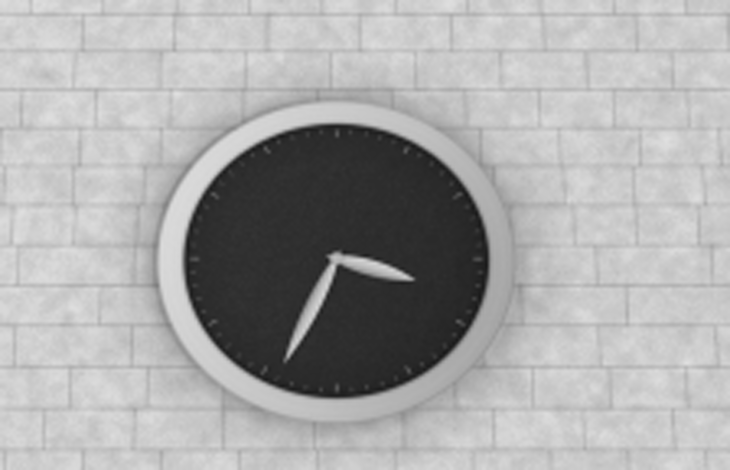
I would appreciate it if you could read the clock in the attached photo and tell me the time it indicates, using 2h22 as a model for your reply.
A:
3h34
